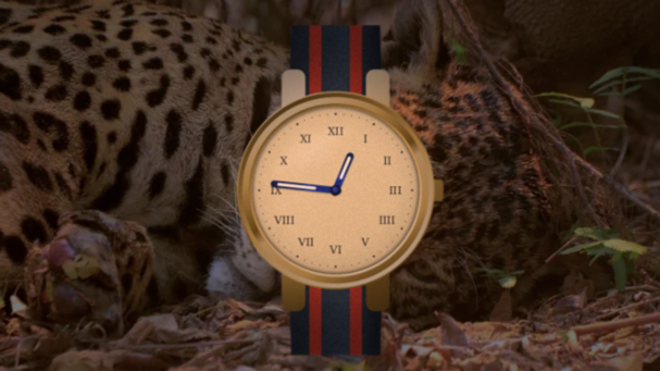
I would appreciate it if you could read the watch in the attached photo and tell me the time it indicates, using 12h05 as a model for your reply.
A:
12h46
